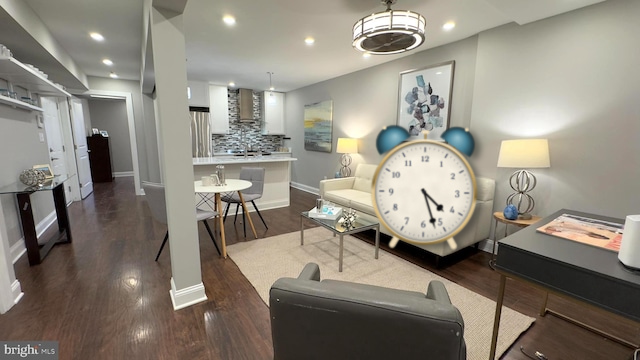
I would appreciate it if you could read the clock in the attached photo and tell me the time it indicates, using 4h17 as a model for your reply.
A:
4h27
